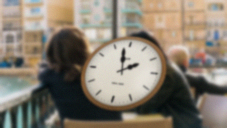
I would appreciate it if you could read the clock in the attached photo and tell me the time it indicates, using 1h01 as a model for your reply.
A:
1h58
